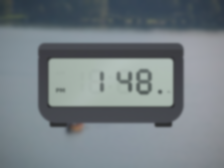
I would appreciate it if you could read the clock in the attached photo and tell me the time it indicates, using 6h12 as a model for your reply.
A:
1h48
